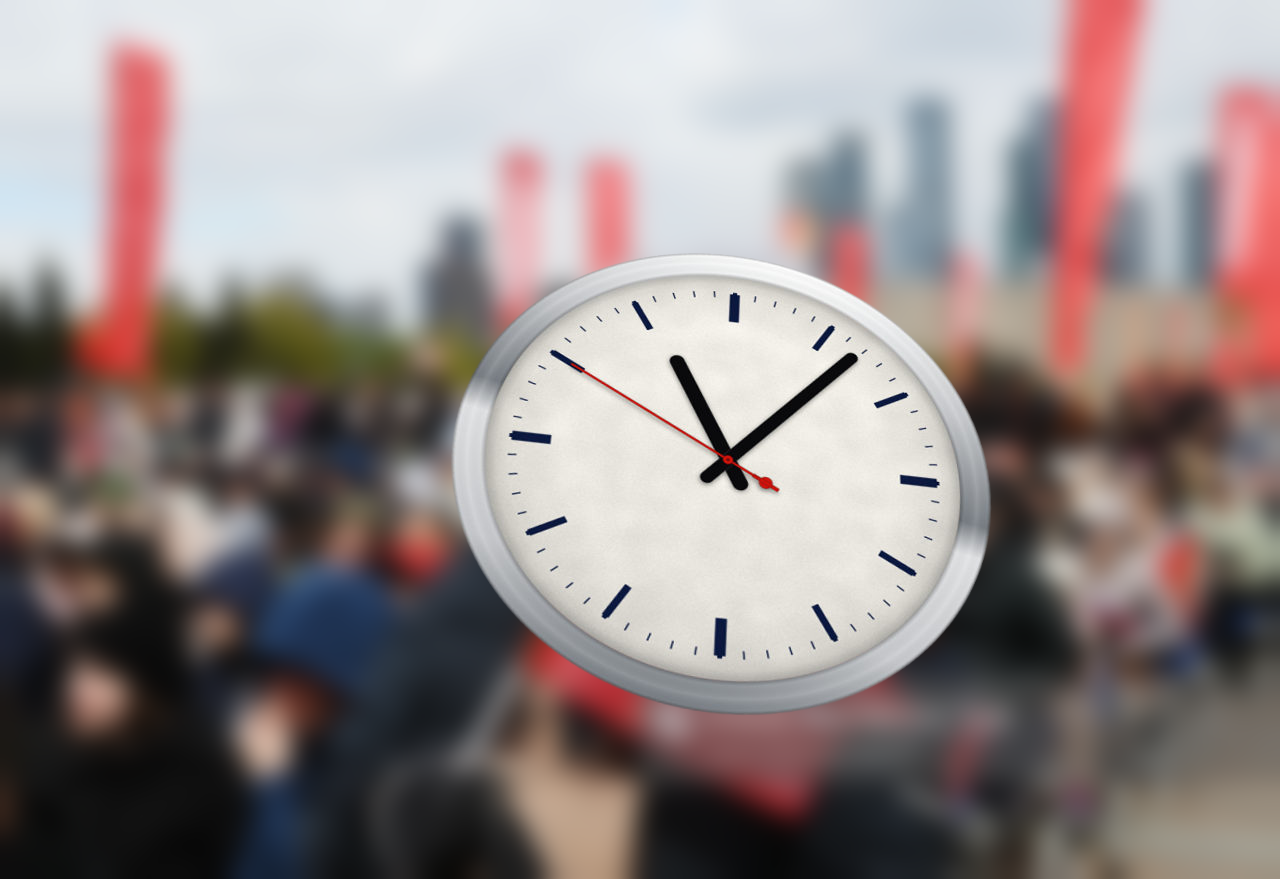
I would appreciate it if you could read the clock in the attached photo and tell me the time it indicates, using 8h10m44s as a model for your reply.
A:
11h06m50s
